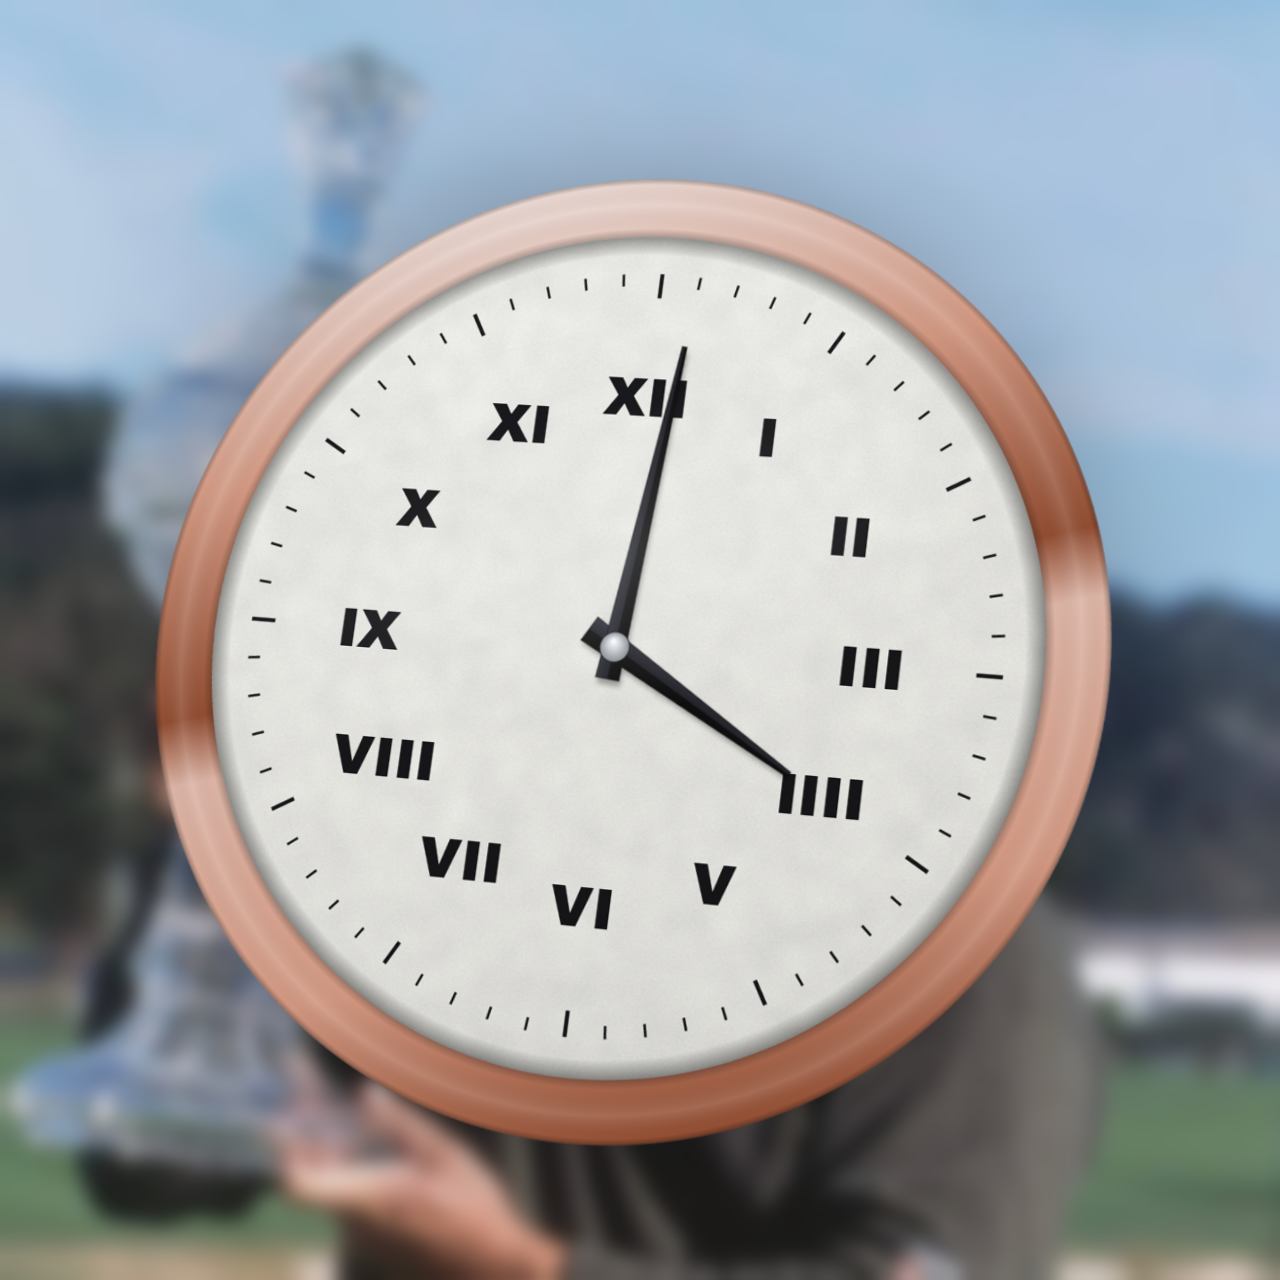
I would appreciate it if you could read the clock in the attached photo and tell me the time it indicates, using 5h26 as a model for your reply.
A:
4h01
